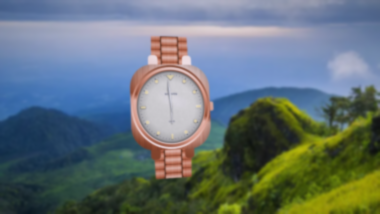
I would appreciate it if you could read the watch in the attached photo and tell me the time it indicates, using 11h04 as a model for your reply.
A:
5h59
